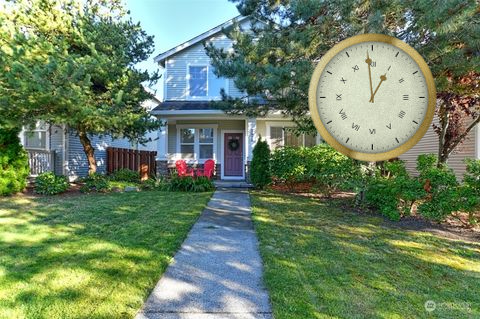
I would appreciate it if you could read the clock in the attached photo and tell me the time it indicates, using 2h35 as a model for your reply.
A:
12h59
